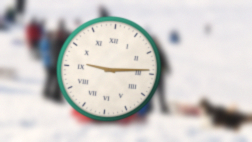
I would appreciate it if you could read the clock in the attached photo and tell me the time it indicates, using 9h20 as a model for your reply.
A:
9h14
